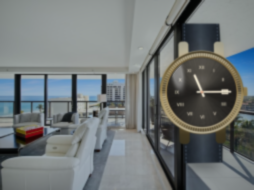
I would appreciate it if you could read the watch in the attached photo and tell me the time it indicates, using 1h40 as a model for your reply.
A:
11h15
